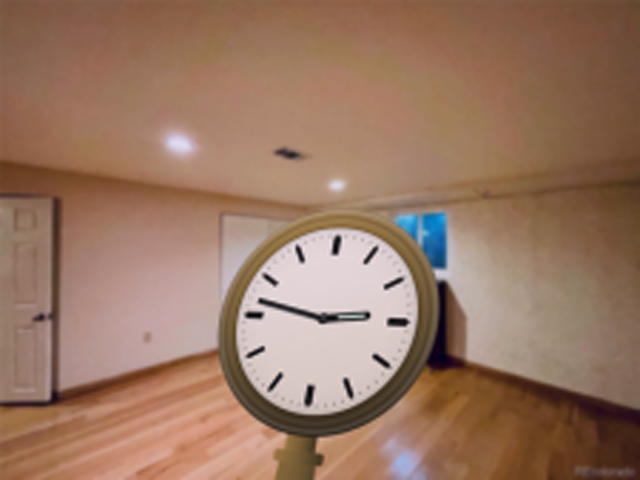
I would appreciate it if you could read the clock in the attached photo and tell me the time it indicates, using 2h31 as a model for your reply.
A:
2h47
